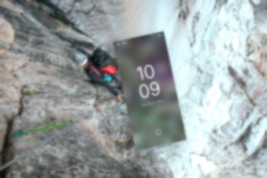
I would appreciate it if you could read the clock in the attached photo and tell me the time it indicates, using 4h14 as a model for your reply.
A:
10h09
